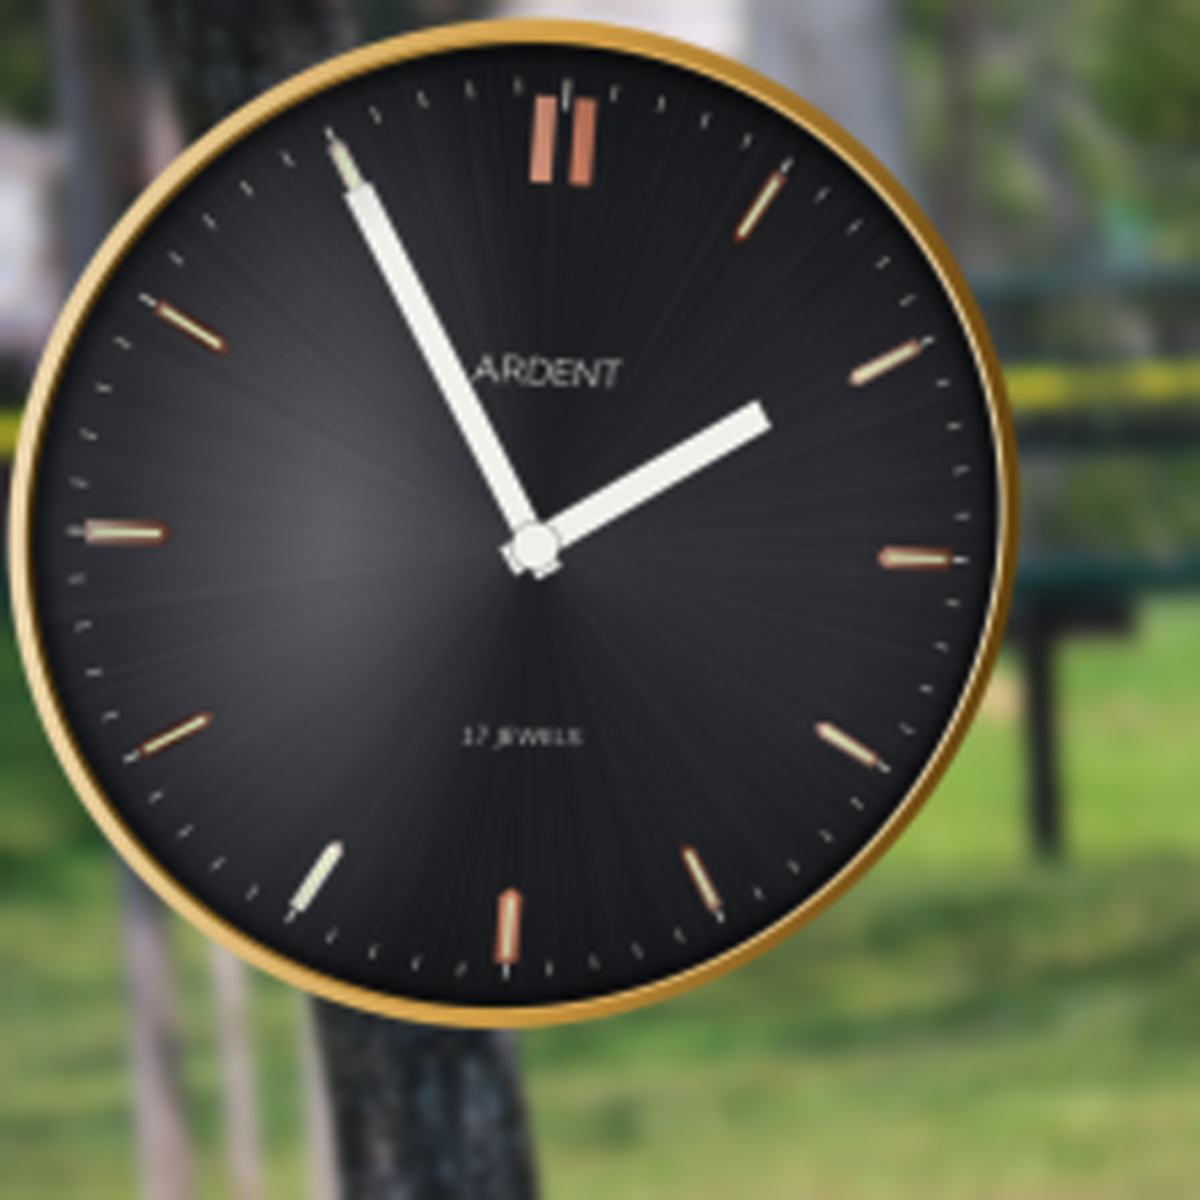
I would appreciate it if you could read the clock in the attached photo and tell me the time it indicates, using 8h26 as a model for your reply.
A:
1h55
